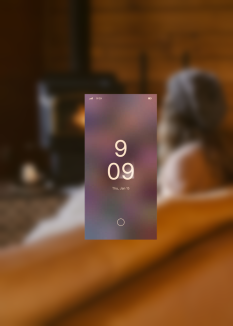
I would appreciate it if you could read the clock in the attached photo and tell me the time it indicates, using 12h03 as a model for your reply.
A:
9h09
